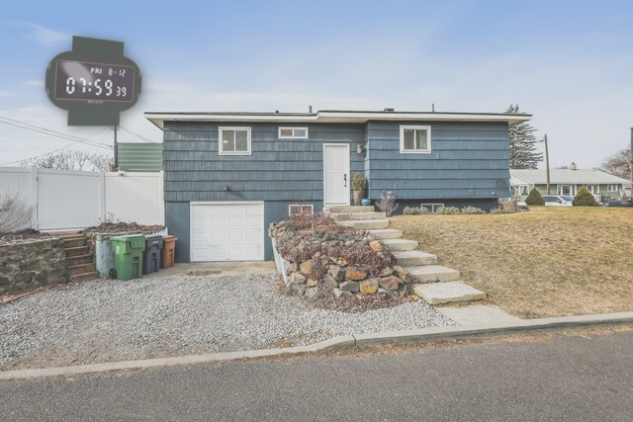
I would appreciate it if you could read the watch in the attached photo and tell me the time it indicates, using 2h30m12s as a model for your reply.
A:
7h59m39s
